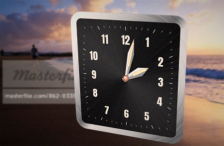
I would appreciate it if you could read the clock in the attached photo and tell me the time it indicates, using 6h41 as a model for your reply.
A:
2h02
